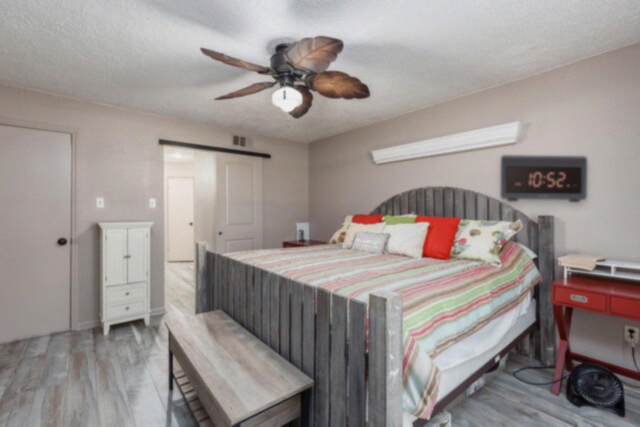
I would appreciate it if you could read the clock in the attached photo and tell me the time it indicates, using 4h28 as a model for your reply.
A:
10h52
